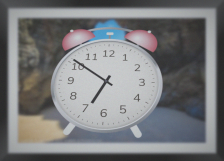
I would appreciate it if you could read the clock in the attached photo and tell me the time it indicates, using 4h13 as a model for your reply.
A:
6h51
